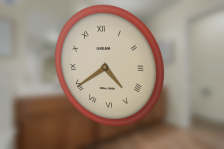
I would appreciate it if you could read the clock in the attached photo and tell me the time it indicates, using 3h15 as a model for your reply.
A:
4h40
